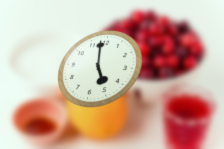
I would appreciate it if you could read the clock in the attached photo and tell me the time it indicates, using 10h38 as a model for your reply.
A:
4h58
